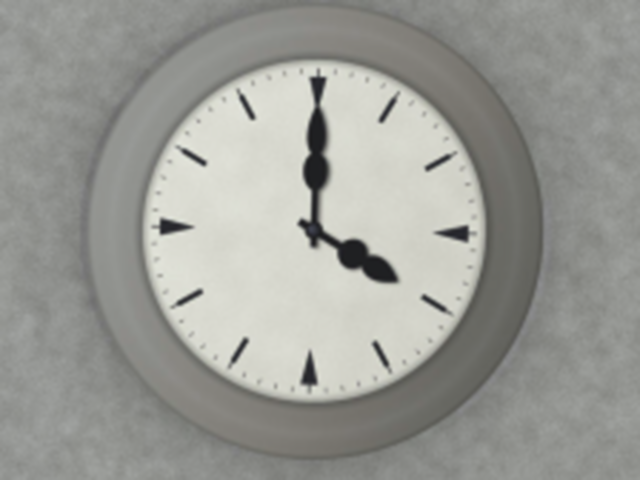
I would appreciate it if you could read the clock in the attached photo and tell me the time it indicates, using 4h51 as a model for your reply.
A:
4h00
